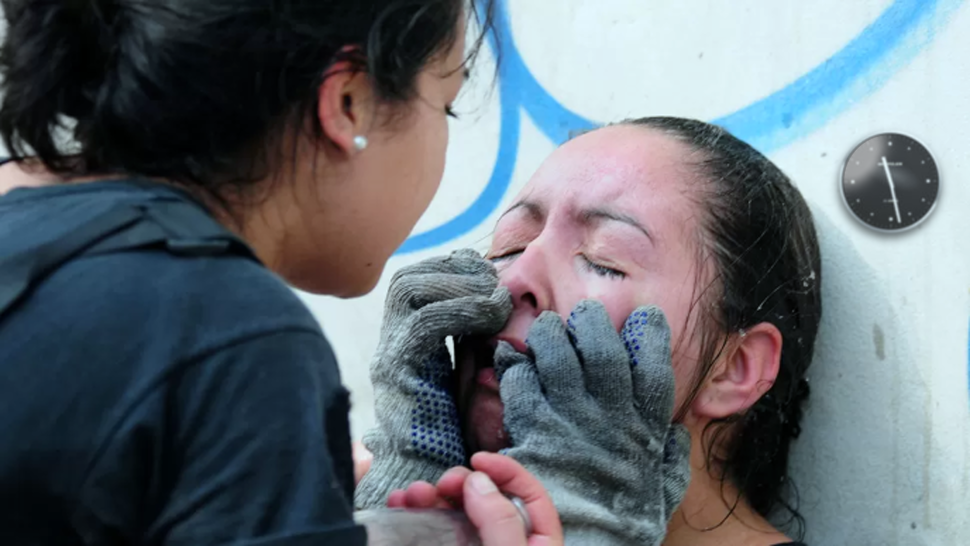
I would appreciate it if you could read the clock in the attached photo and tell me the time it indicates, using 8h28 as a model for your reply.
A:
11h28
